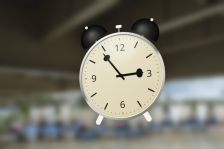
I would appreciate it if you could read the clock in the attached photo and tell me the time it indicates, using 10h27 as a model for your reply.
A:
2h54
